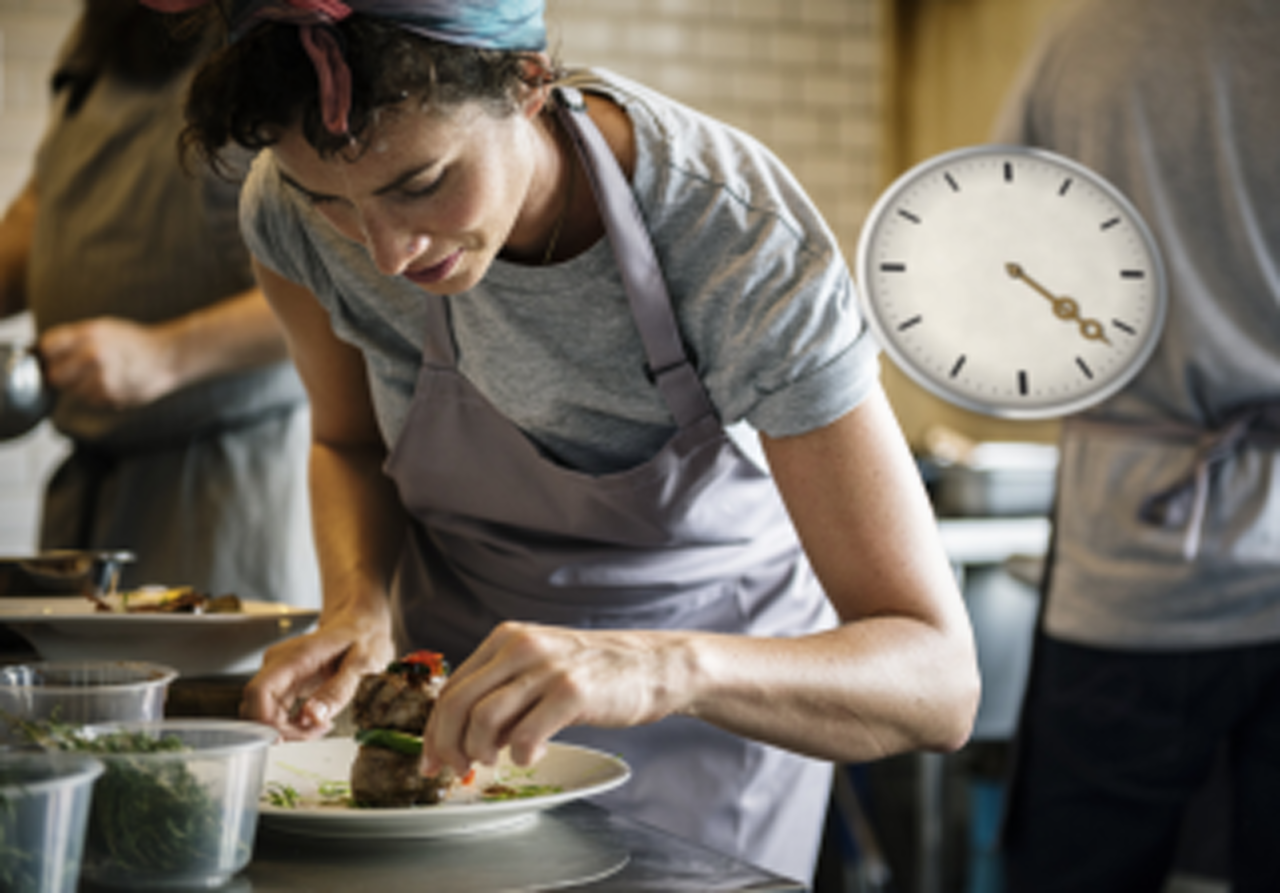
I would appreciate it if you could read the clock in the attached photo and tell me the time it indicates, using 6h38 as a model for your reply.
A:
4h22
